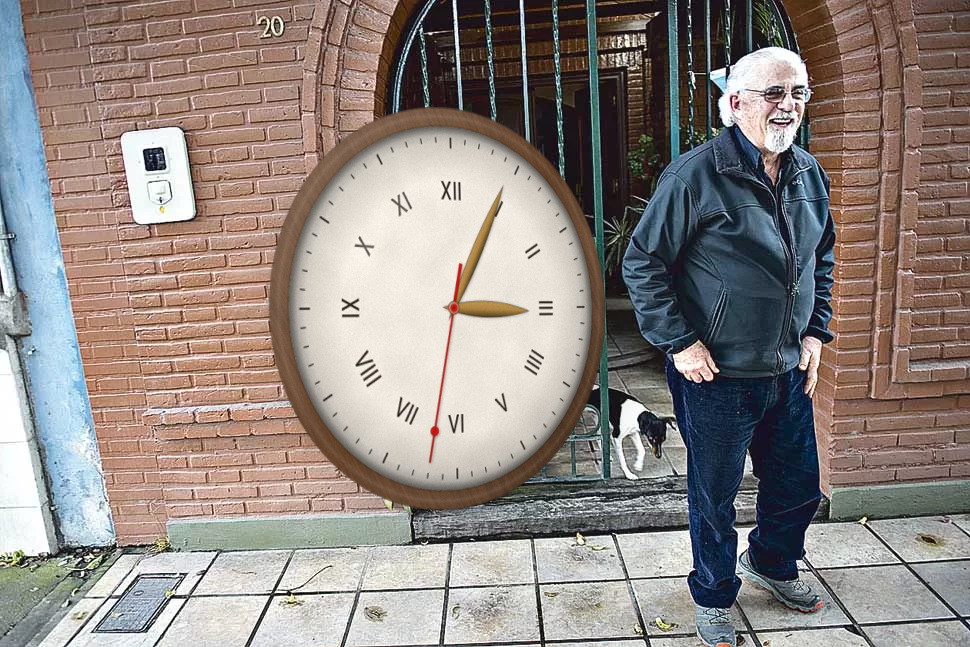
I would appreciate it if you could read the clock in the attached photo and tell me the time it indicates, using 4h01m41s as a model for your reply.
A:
3h04m32s
